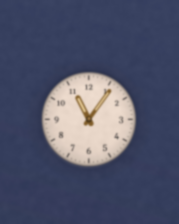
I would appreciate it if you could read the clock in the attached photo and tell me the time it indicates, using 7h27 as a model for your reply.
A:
11h06
